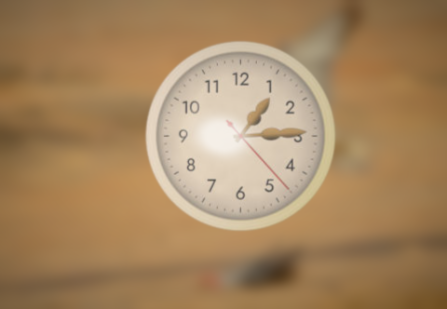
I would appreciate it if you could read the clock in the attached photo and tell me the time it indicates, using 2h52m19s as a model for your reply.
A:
1h14m23s
